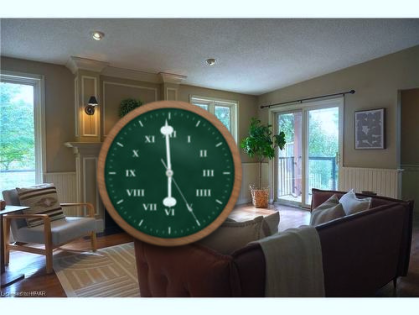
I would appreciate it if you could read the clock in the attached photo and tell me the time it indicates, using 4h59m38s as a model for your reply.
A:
5h59m25s
